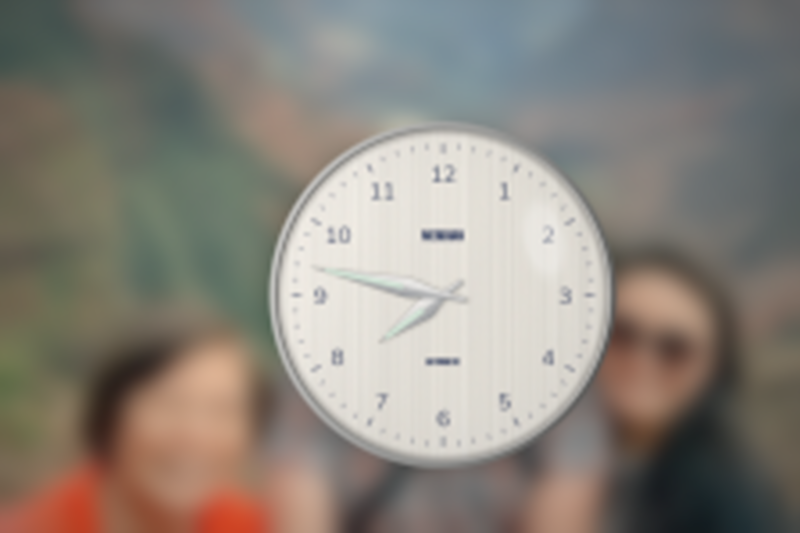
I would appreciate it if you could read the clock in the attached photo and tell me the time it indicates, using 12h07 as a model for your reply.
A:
7h47
